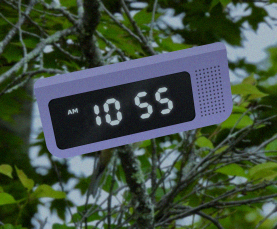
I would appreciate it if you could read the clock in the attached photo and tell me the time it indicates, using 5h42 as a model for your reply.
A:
10h55
